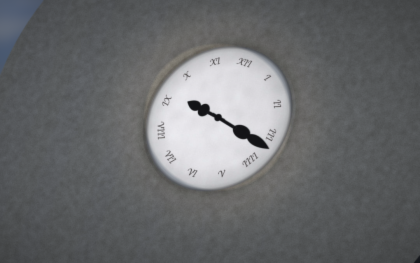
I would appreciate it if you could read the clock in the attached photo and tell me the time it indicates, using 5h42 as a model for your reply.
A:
9h17
